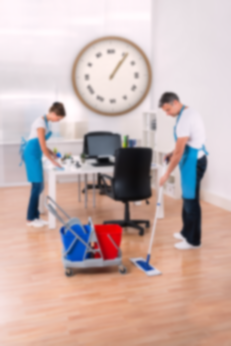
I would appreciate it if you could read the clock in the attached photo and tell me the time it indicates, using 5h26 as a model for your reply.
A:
1h06
